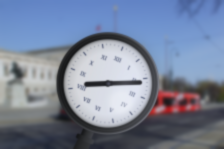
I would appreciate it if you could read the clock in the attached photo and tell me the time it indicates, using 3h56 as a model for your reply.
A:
8h11
